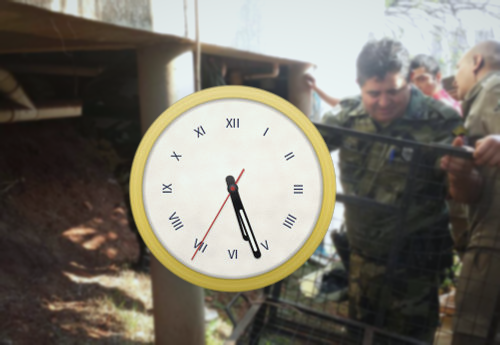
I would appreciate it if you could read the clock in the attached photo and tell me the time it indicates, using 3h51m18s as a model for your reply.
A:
5h26m35s
